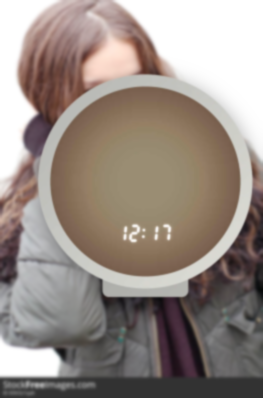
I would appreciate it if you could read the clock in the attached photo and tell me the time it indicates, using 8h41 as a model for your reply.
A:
12h17
